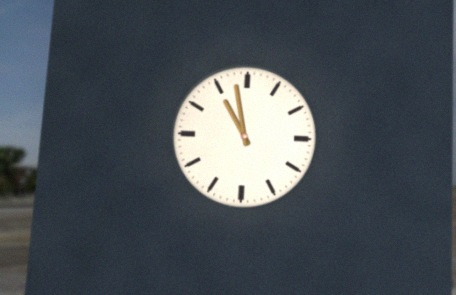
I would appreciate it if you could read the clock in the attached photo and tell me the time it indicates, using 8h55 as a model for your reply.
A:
10h58
